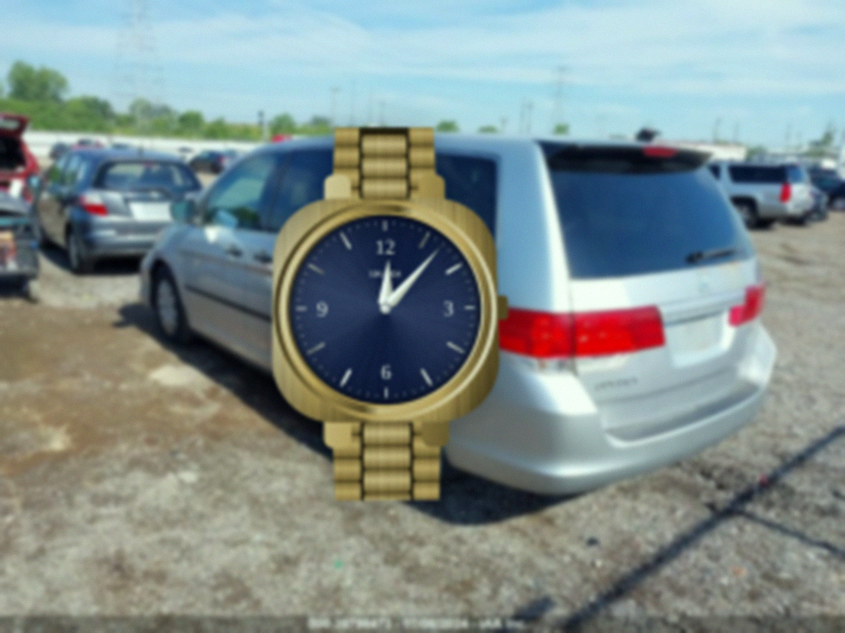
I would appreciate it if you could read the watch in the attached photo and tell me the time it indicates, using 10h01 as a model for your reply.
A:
12h07
